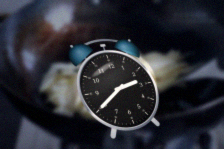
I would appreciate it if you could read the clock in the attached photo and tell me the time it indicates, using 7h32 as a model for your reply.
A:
2h40
